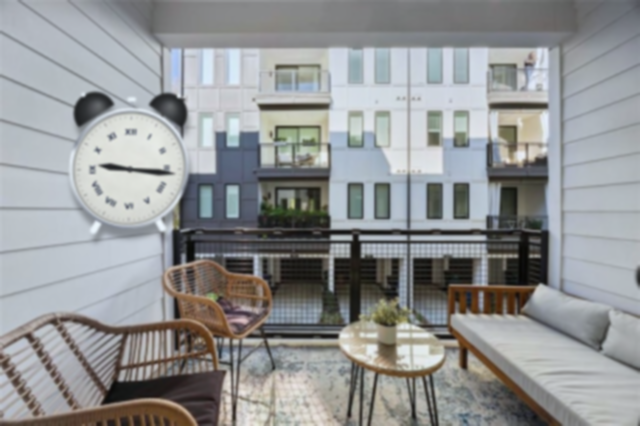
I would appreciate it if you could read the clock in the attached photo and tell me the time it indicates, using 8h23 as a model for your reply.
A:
9h16
